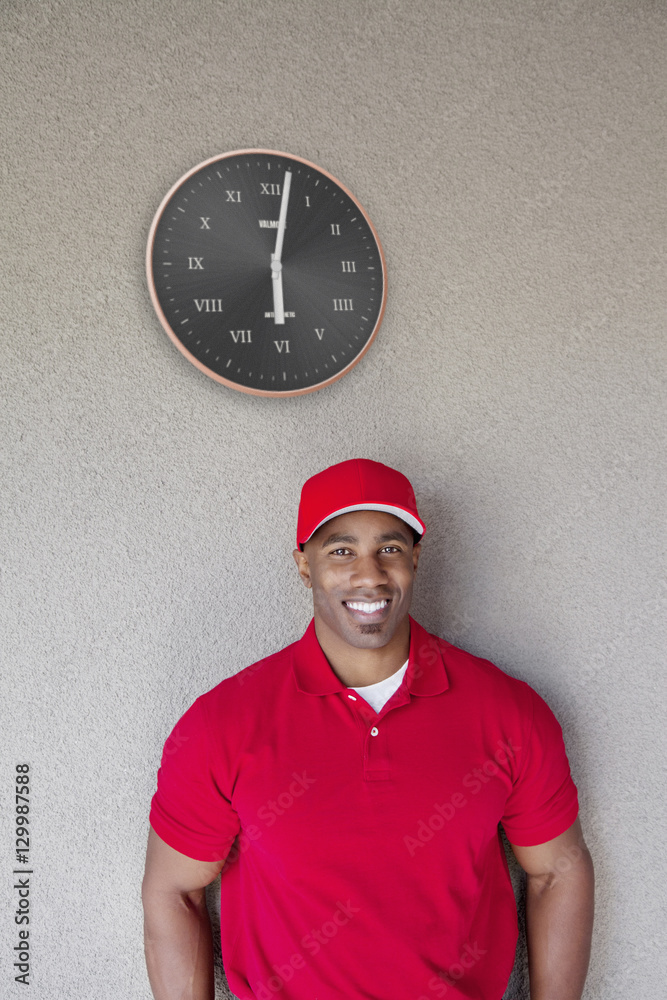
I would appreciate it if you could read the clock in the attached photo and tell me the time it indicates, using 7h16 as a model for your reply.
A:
6h02
